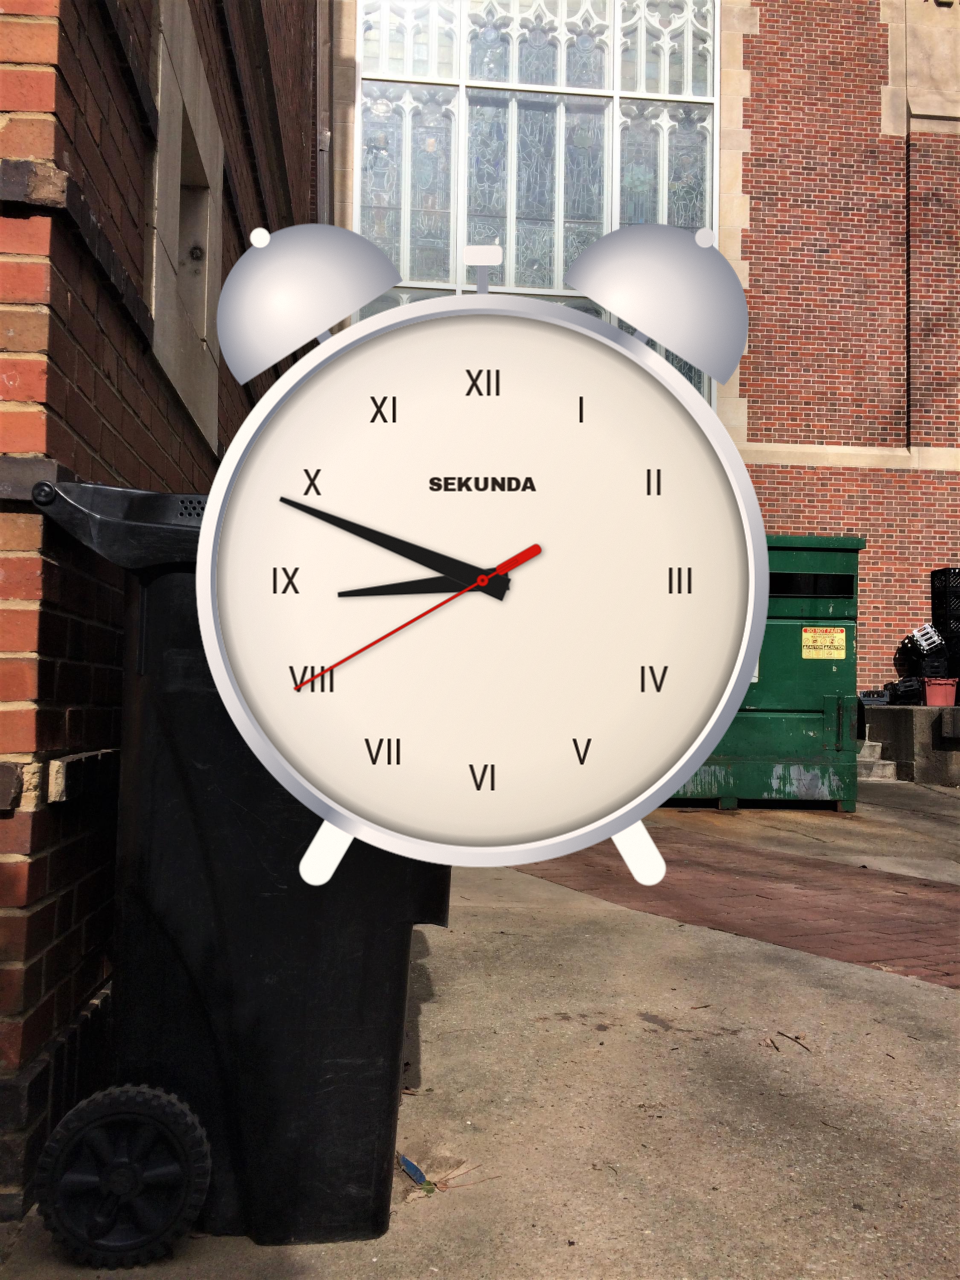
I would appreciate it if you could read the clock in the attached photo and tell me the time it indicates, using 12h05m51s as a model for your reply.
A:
8h48m40s
